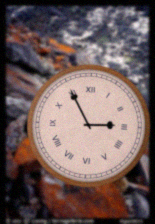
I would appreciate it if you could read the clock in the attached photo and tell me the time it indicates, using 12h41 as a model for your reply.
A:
2h55
